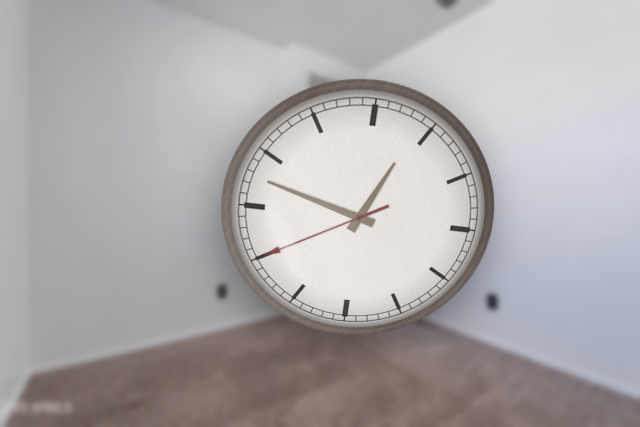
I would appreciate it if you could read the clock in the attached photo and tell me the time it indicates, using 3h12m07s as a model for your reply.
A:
12h47m40s
